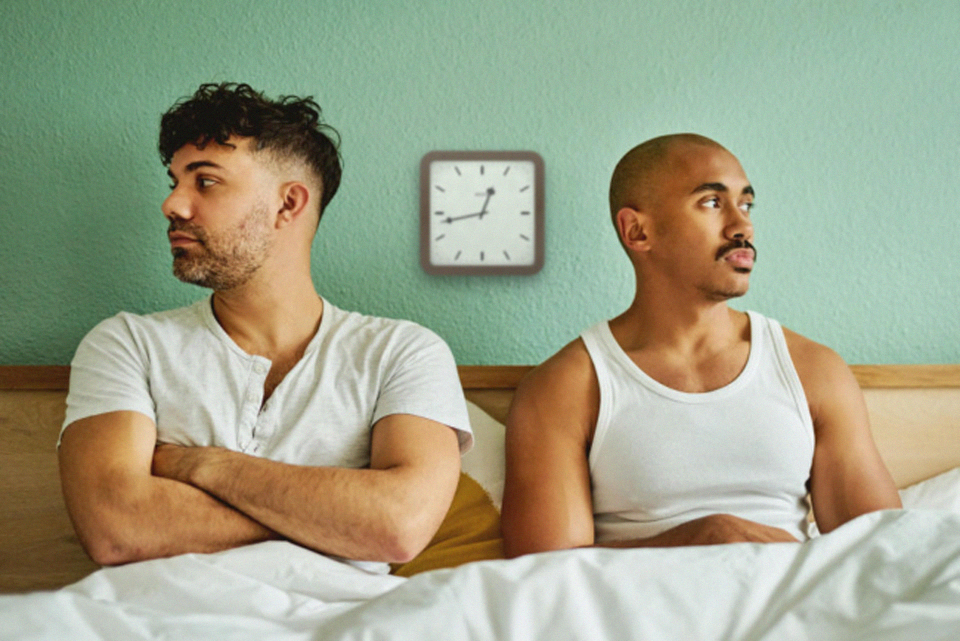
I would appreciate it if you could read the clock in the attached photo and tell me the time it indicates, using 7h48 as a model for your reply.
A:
12h43
